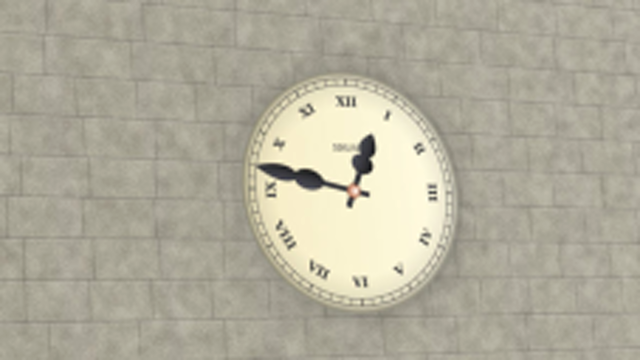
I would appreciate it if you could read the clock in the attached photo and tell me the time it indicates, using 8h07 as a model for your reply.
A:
12h47
